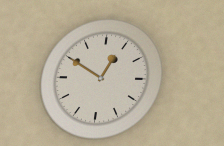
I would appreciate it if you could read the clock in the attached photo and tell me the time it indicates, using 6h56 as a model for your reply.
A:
12h50
